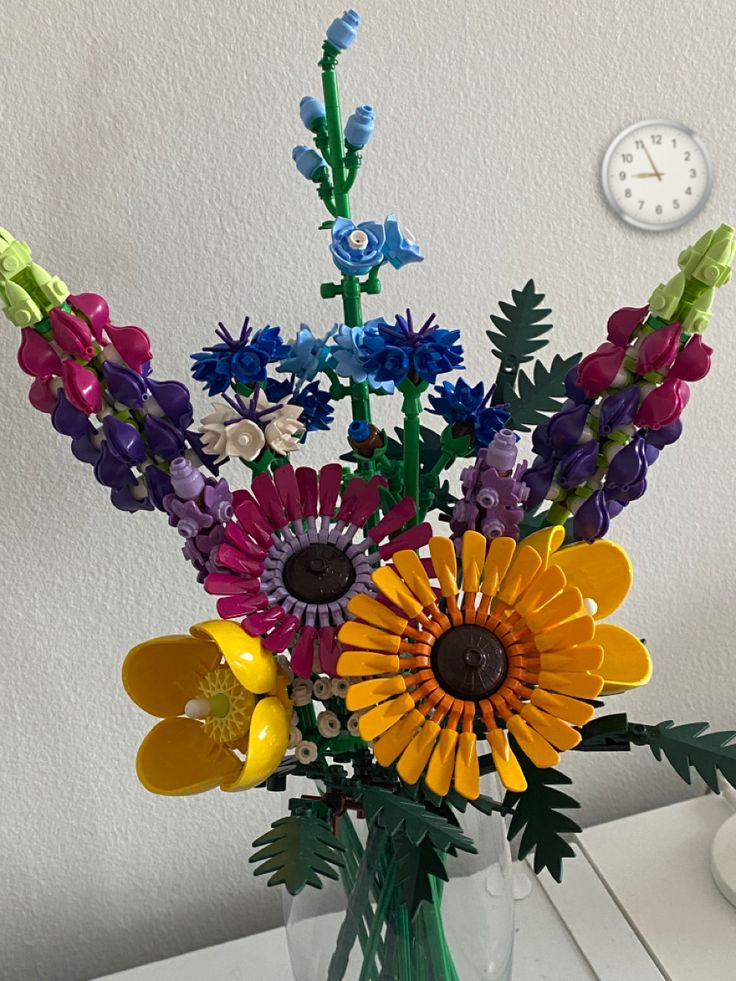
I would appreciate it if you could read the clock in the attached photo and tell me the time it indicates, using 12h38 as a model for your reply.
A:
8h56
